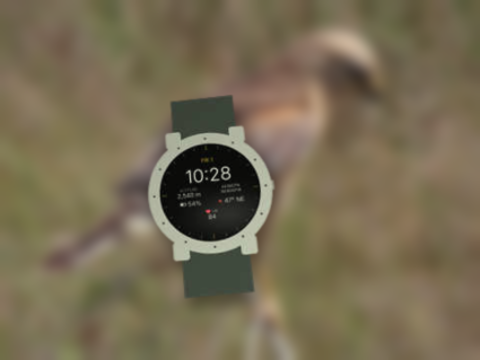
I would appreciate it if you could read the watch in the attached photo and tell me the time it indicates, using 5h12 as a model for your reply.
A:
10h28
